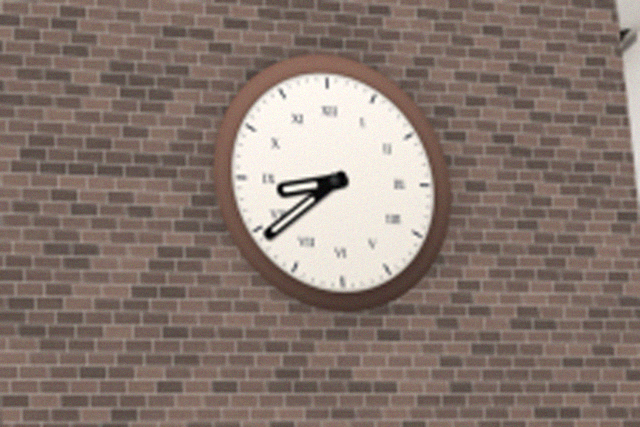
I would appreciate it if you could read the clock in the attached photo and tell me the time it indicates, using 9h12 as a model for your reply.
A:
8h39
